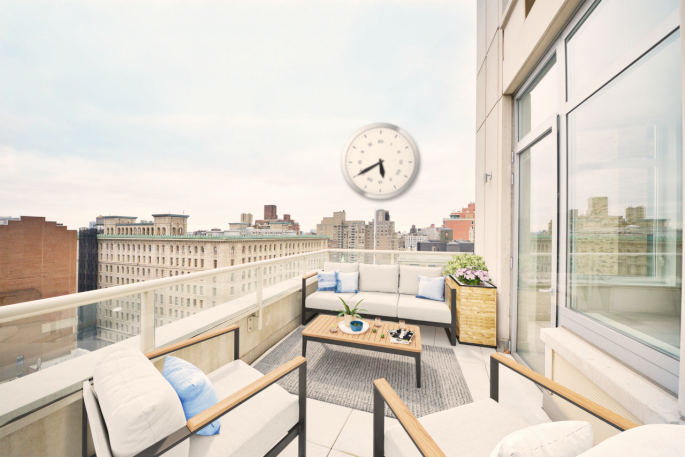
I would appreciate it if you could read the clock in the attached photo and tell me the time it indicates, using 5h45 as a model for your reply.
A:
5h40
